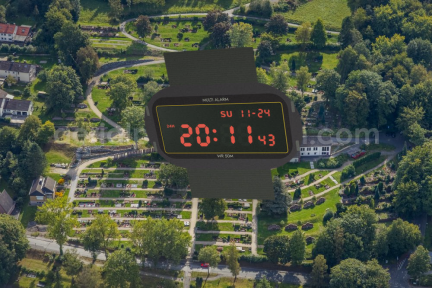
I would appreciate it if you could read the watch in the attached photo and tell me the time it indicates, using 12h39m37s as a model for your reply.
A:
20h11m43s
